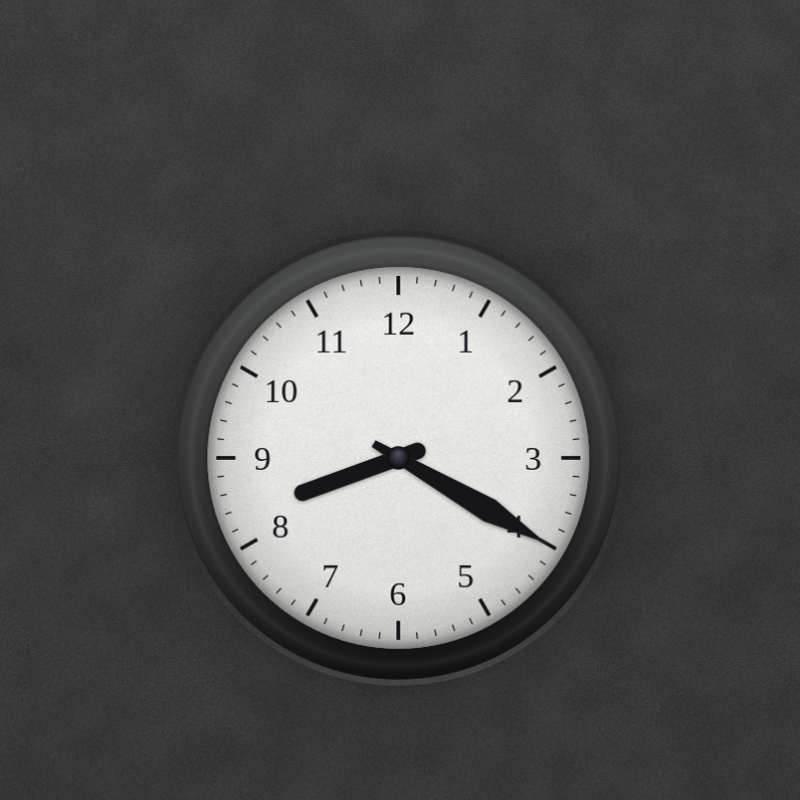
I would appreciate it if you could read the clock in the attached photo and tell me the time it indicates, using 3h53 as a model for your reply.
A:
8h20
